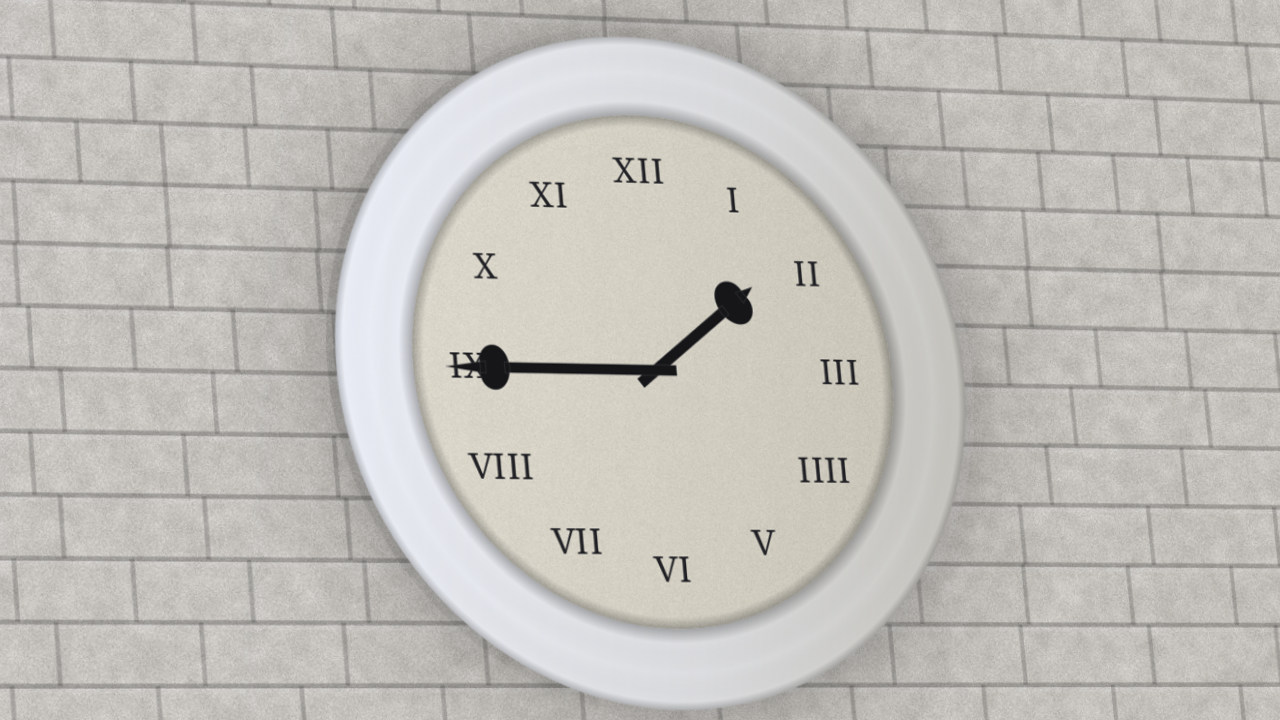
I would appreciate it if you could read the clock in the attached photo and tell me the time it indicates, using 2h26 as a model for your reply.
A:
1h45
